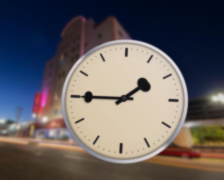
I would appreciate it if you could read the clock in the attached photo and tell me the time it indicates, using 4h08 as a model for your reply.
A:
1h45
